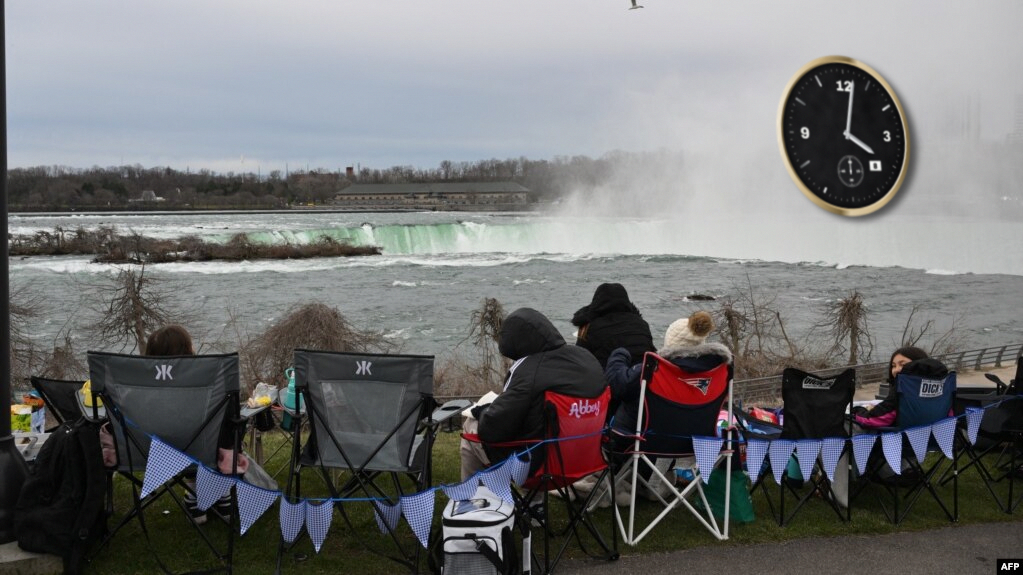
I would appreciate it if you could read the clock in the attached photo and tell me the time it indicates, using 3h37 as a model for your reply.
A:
4h02
